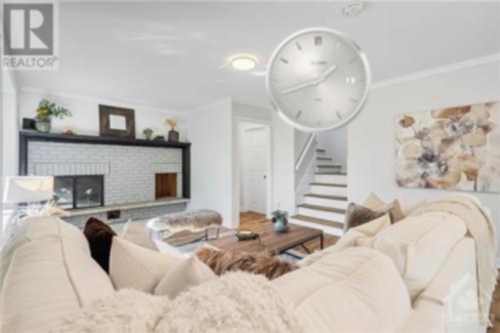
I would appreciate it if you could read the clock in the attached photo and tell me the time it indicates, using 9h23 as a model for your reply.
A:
1h42
